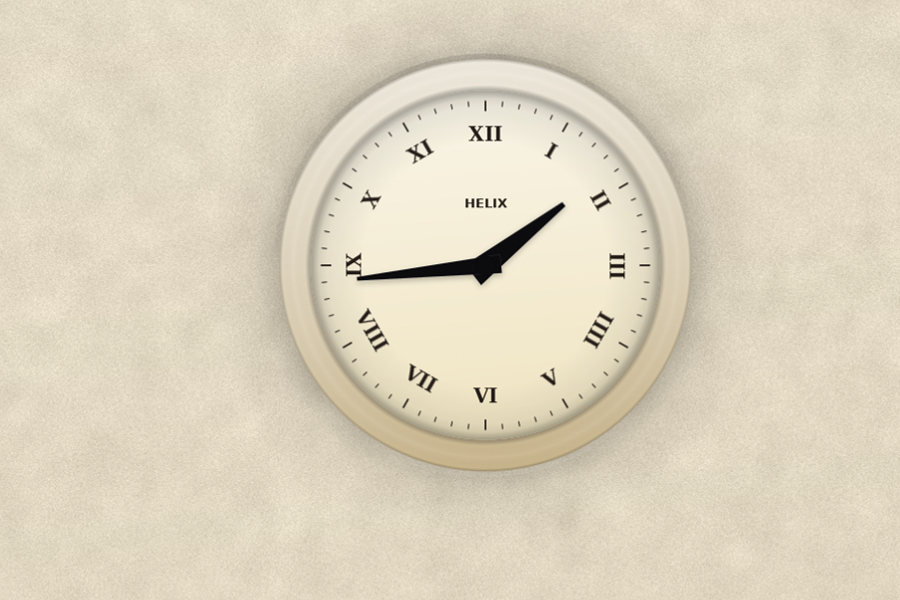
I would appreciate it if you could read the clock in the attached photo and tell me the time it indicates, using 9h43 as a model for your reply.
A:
1h44
